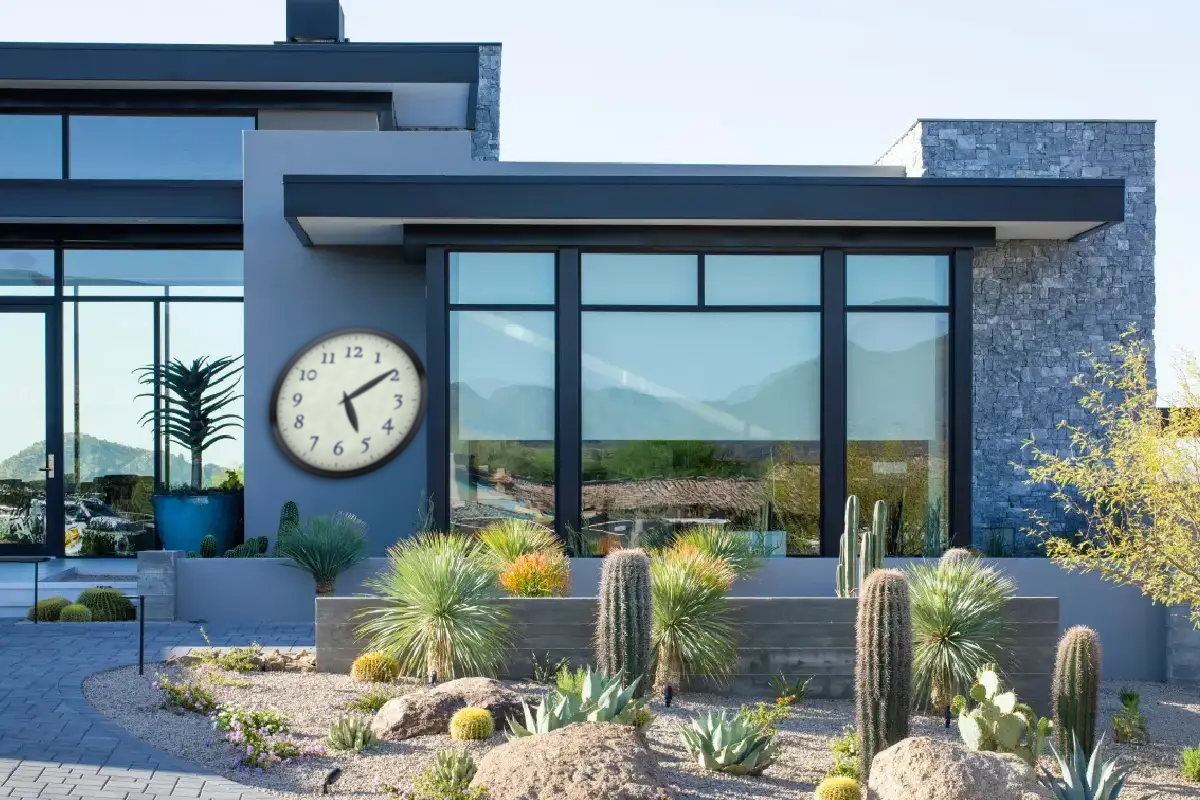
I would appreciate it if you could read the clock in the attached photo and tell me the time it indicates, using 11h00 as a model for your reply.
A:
5h09
